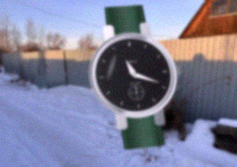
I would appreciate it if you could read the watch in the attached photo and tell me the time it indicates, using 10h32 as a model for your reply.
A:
11h19
